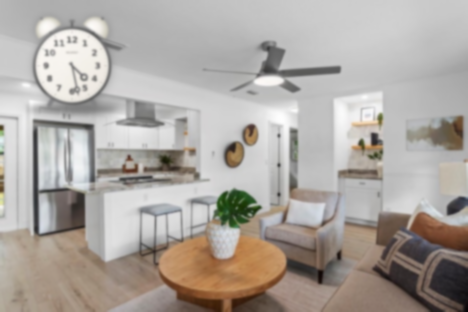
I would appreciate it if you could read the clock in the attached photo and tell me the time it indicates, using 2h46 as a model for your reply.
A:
4h28
